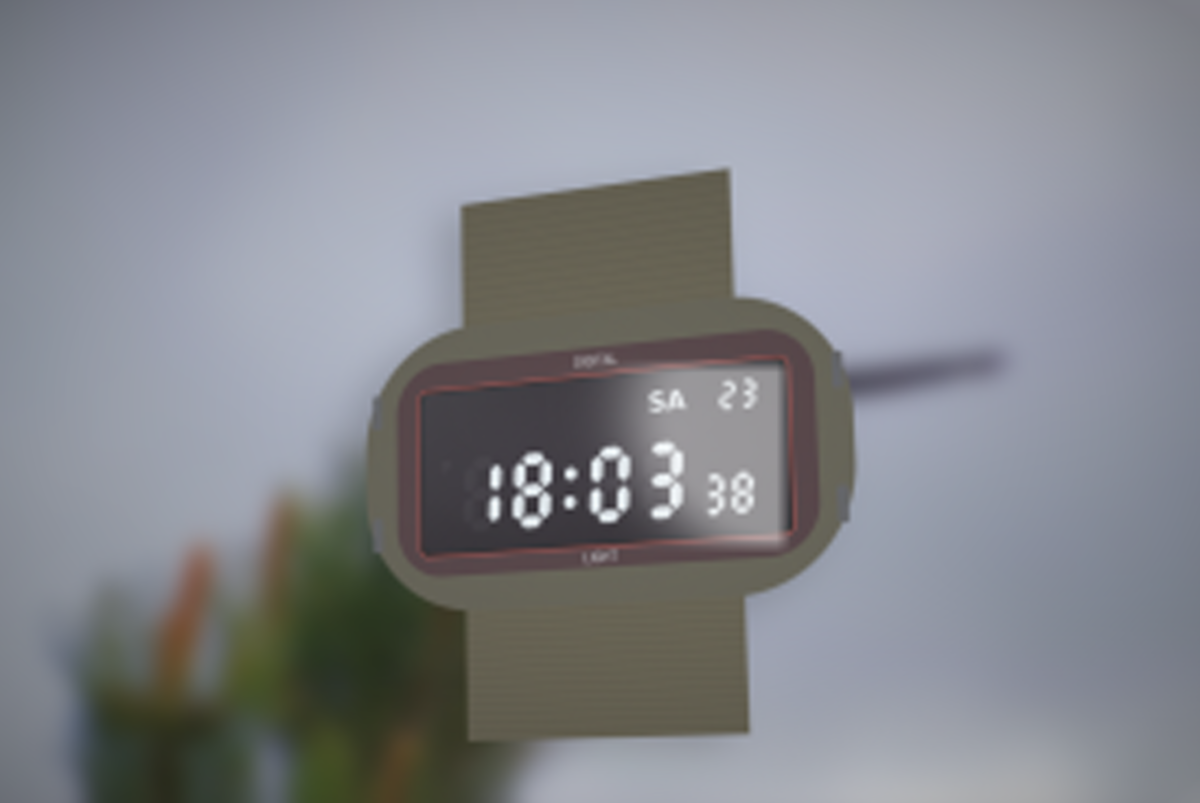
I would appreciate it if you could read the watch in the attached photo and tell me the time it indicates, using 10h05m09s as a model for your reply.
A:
18h03m38s
